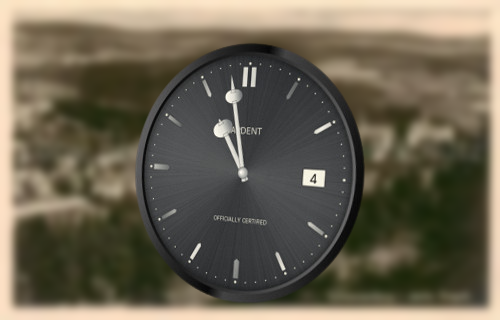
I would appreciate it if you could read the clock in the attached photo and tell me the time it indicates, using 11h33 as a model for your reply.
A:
10h58
